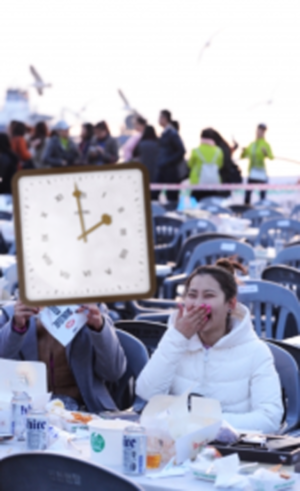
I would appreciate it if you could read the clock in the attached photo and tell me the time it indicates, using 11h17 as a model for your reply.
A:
1h59
